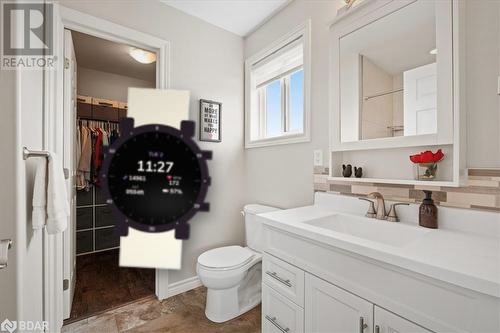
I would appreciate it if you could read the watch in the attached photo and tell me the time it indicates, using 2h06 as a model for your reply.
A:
11h27
